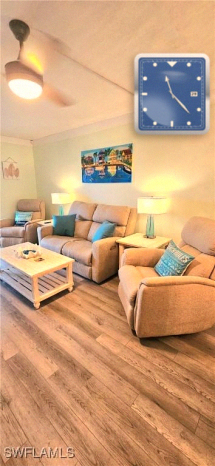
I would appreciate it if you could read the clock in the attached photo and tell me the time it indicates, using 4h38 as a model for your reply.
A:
11h23
